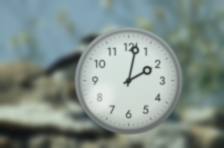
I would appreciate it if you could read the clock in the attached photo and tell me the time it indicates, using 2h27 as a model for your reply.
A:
2h02
